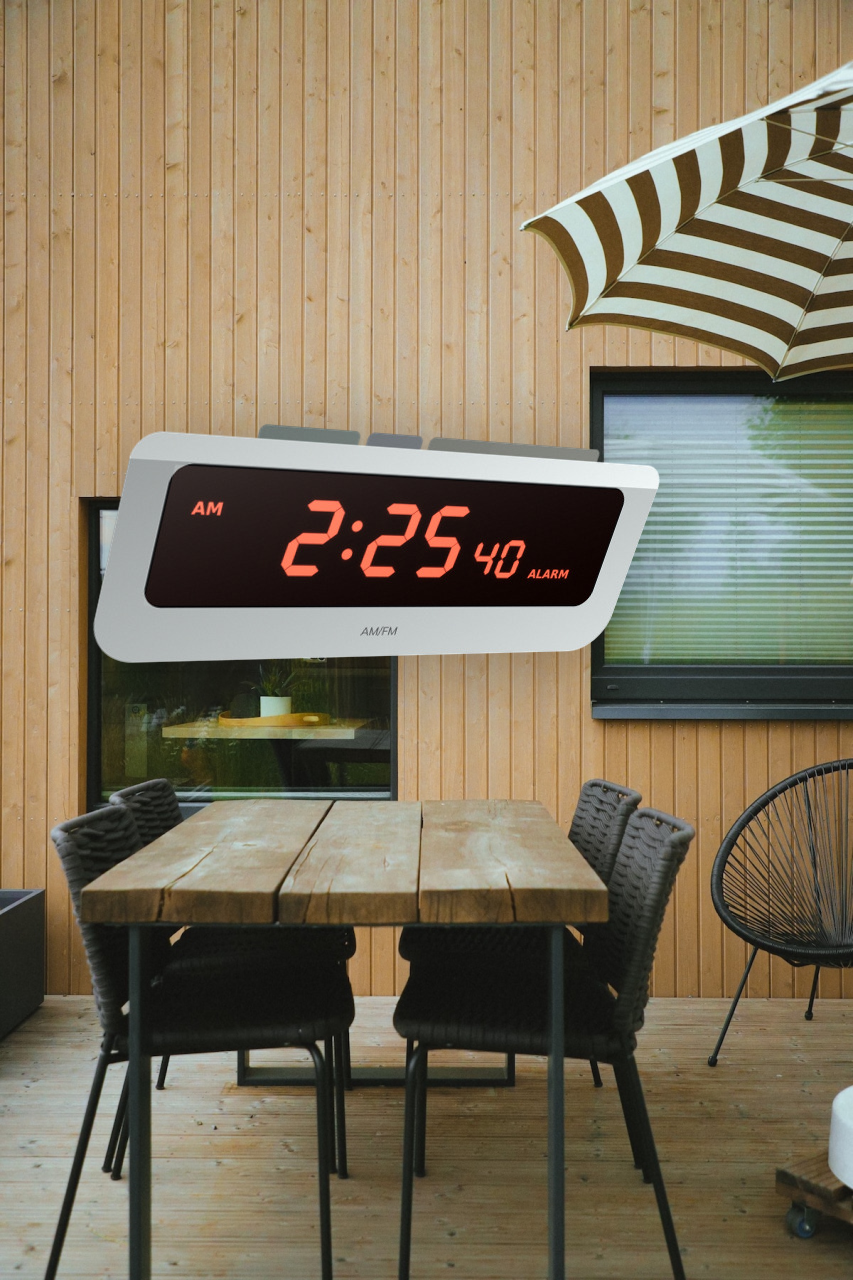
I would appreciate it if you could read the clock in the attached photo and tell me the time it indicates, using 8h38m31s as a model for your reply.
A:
2h25m40s
